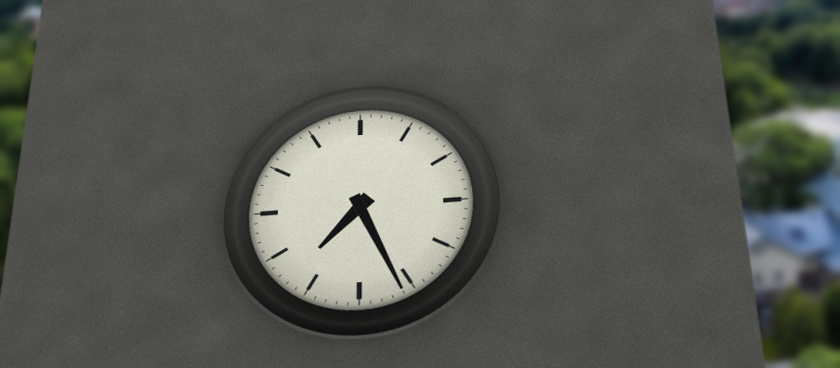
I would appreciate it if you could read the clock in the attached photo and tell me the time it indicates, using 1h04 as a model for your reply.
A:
7h26
